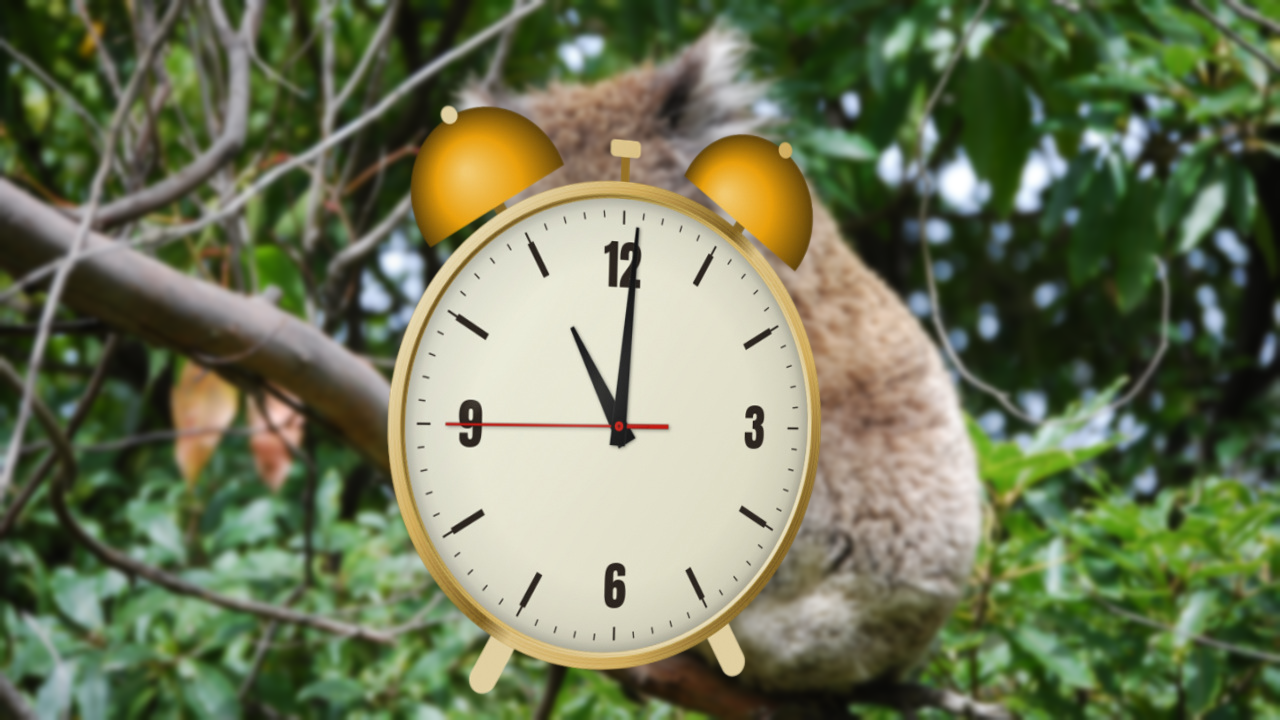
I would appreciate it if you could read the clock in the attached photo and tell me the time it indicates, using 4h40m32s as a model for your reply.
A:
11h00m45s
